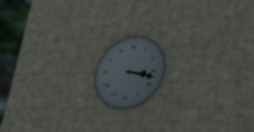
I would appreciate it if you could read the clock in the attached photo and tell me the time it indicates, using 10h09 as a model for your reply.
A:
3h17
